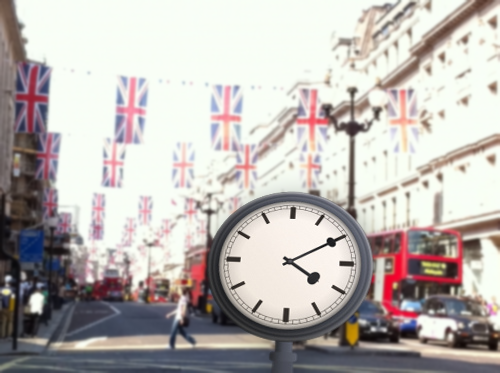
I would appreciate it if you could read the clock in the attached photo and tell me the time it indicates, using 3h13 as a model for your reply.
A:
4h10
